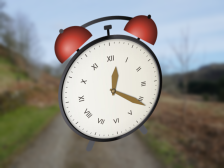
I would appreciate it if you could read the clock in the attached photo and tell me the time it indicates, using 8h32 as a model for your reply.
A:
12h21
